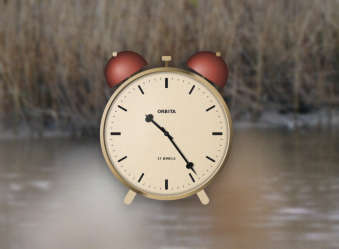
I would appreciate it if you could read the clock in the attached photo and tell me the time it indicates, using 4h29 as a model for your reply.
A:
10h24
